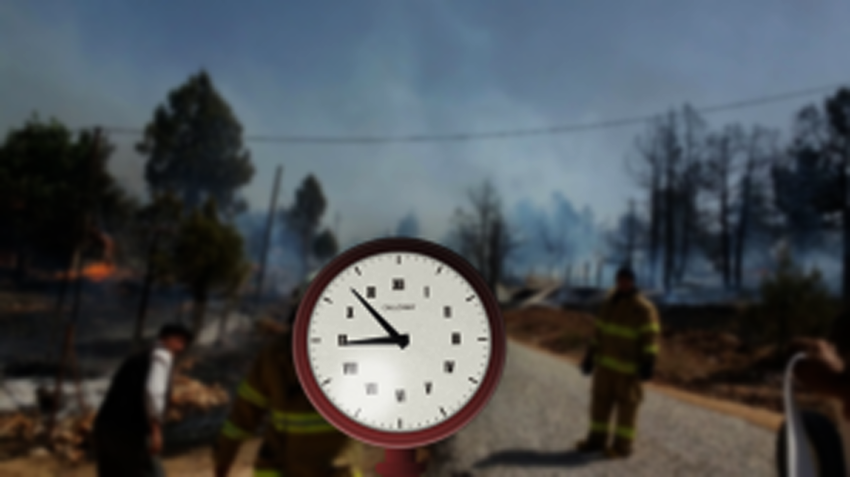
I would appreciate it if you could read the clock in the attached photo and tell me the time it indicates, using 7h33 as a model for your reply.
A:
8h53
